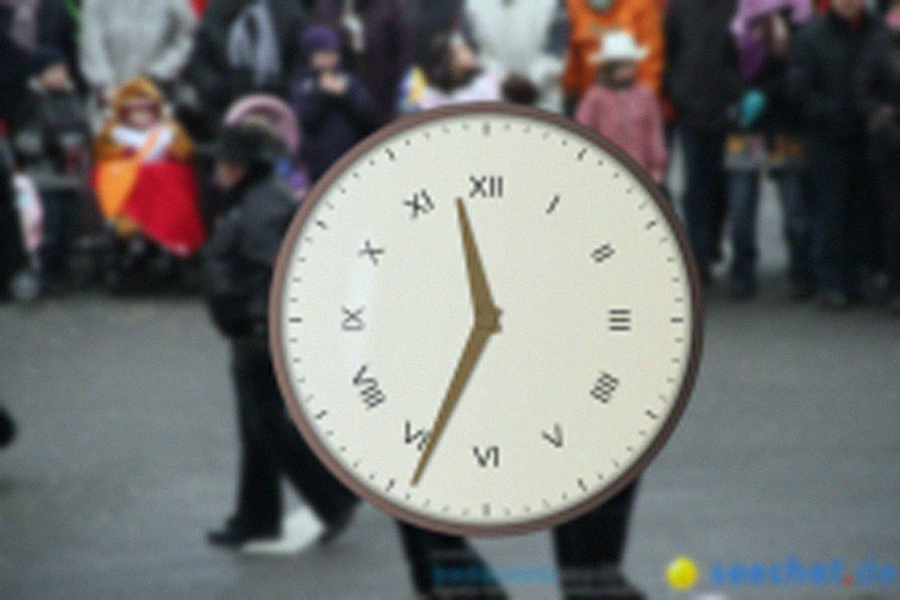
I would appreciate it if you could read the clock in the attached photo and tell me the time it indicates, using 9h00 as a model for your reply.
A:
11h34
